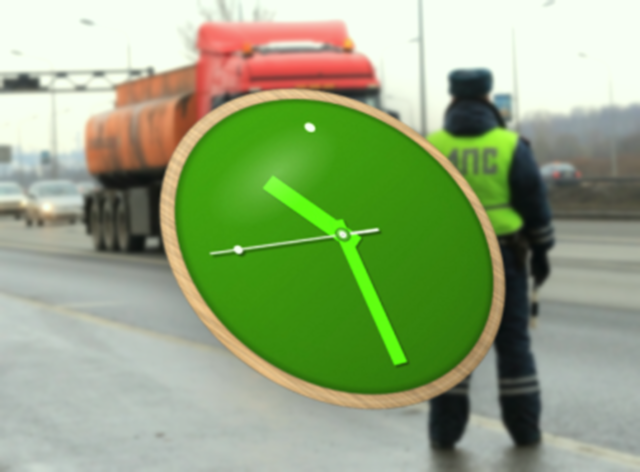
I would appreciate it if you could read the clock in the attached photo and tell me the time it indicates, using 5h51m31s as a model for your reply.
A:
10h28m44s
